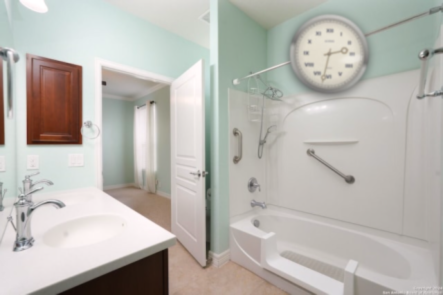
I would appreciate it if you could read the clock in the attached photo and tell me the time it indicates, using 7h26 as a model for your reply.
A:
2h32
